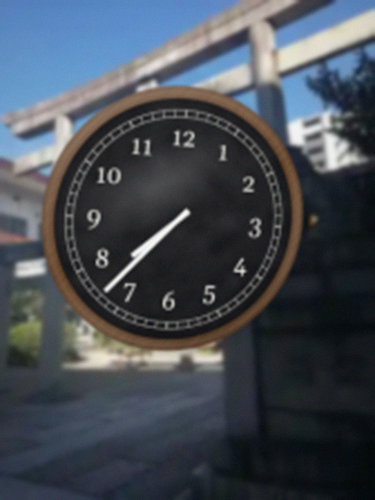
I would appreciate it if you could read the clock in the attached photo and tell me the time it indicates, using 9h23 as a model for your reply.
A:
7h37
